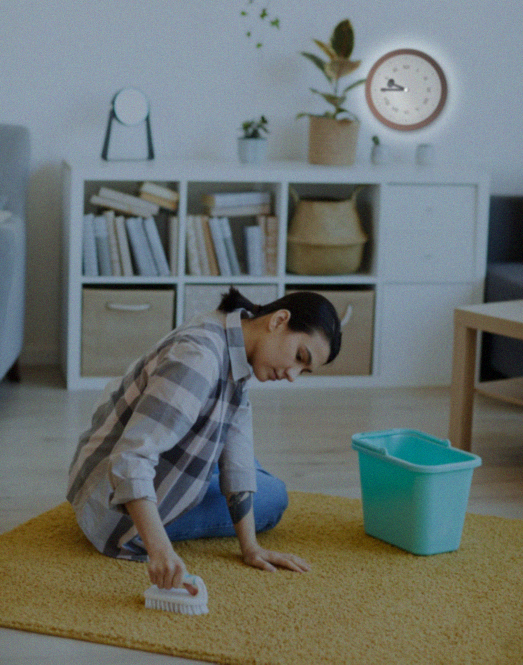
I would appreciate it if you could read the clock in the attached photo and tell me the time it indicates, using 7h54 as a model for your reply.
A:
9h45
